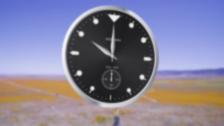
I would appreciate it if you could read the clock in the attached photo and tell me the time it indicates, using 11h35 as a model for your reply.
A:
10h00
